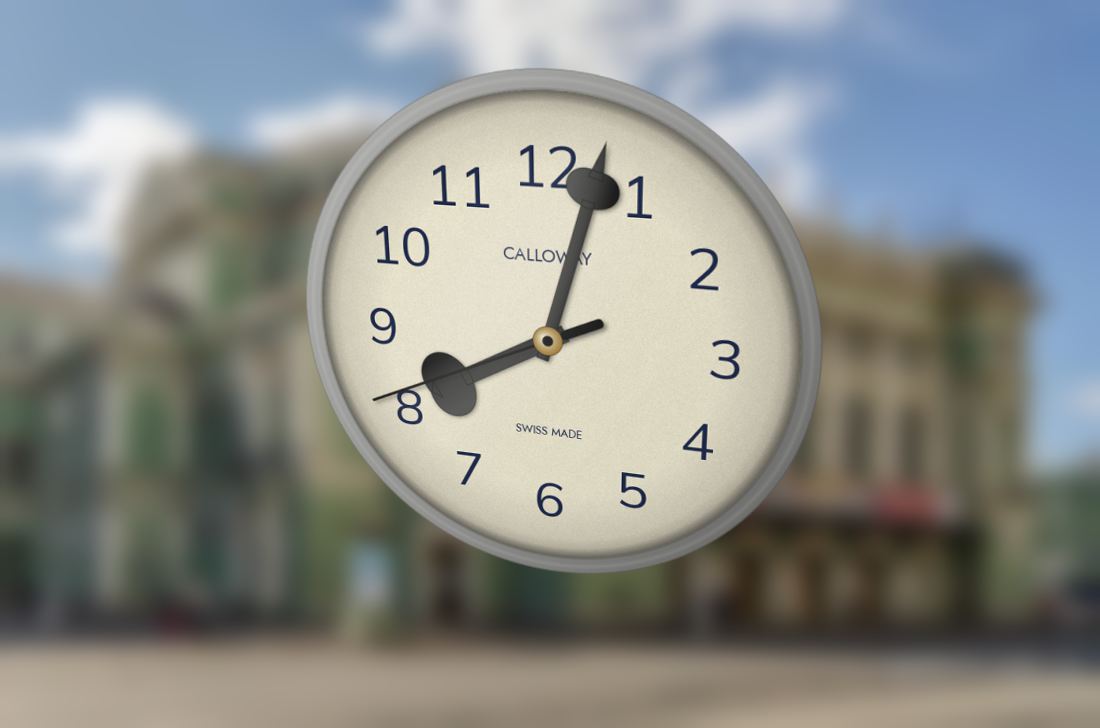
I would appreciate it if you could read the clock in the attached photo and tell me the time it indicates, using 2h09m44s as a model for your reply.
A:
8h02m41s
